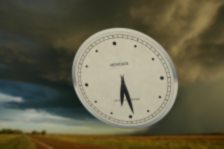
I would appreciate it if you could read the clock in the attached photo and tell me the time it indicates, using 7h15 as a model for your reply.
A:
6h29
